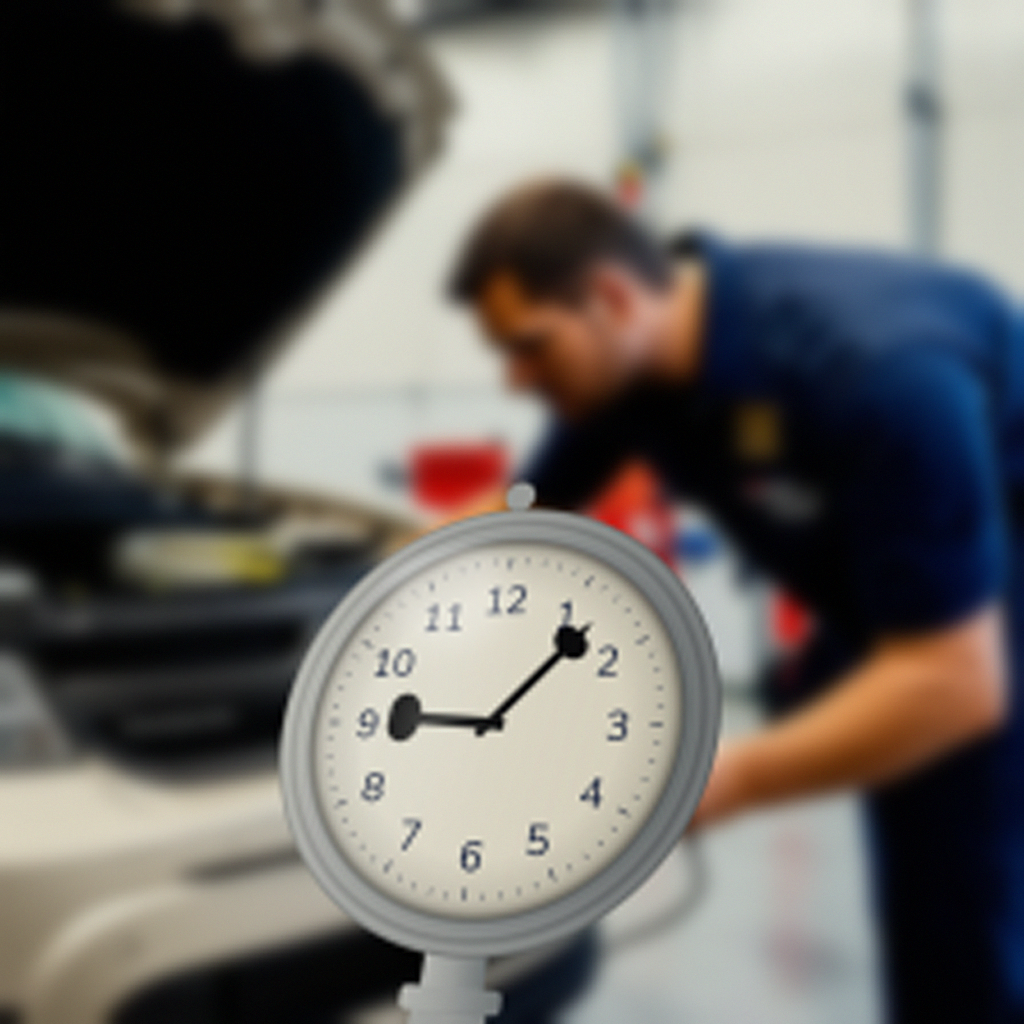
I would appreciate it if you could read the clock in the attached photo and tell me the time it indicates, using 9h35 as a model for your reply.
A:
9h07
